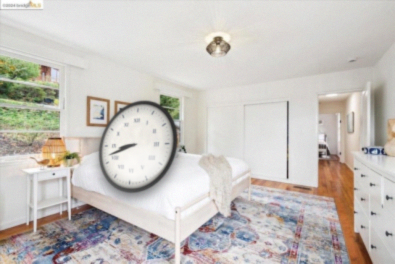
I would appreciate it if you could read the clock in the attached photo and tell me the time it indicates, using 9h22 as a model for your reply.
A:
8h42
